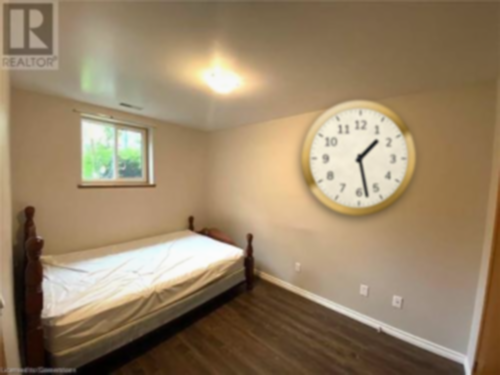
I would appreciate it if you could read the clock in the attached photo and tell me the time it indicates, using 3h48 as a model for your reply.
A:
1h28
